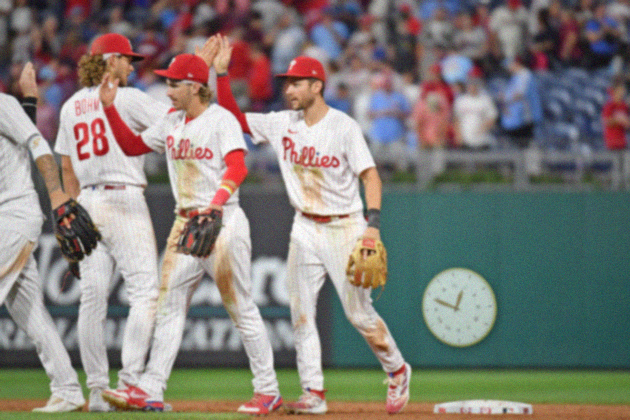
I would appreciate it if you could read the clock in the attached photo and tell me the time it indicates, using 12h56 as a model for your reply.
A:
12h49
